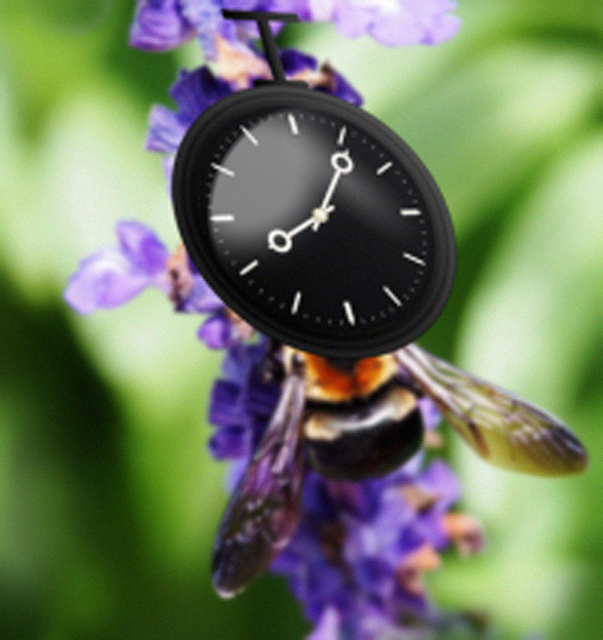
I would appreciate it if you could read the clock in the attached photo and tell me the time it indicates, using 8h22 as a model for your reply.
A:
8h06
